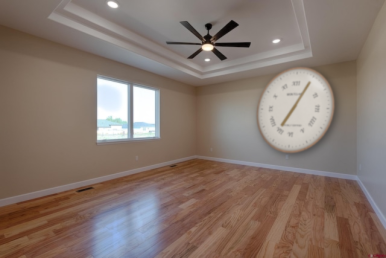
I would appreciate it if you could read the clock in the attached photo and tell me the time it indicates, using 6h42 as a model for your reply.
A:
7h05
